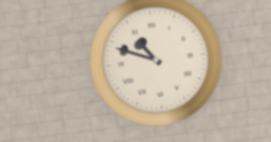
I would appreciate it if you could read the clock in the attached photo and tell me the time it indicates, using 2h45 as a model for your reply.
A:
10h49
